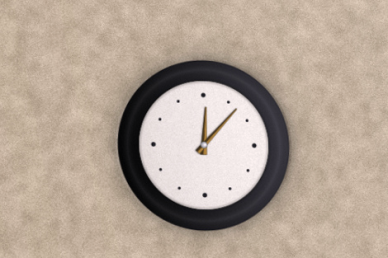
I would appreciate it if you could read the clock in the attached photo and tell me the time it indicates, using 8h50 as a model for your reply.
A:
12h07
